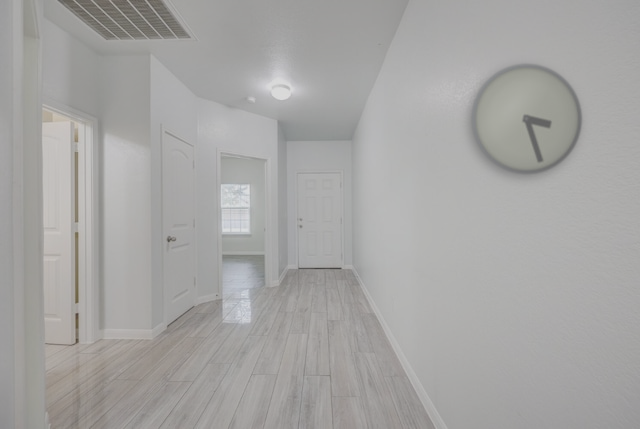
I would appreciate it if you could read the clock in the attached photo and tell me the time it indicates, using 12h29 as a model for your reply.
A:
3h27
